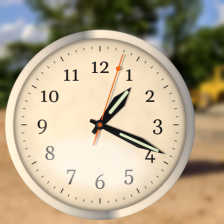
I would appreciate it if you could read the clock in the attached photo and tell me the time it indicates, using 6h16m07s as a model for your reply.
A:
1h19m03s
